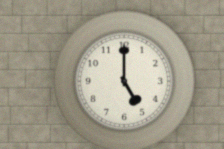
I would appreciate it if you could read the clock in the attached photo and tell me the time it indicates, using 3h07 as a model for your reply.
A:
5h00
